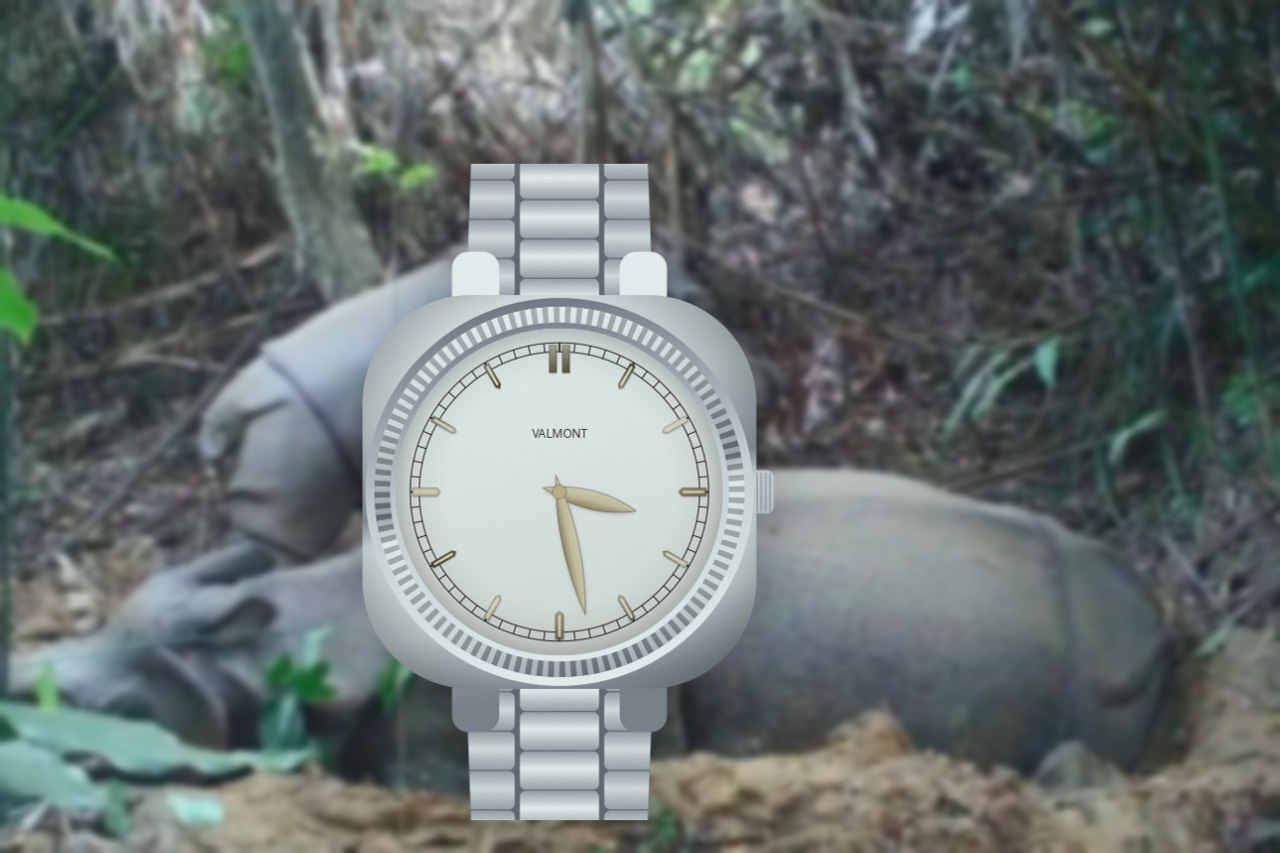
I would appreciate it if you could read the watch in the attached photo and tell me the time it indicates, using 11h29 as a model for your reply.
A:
3h28
